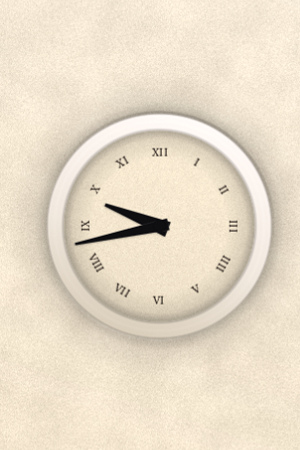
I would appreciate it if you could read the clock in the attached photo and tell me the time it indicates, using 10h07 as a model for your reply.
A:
9h43
